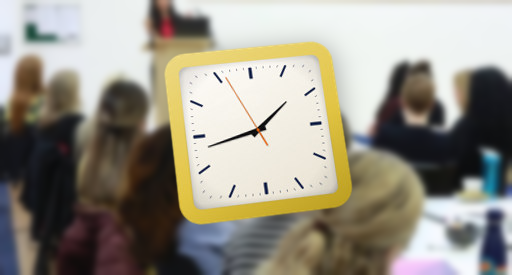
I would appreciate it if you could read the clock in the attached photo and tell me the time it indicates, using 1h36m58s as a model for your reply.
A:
1h42m56s
